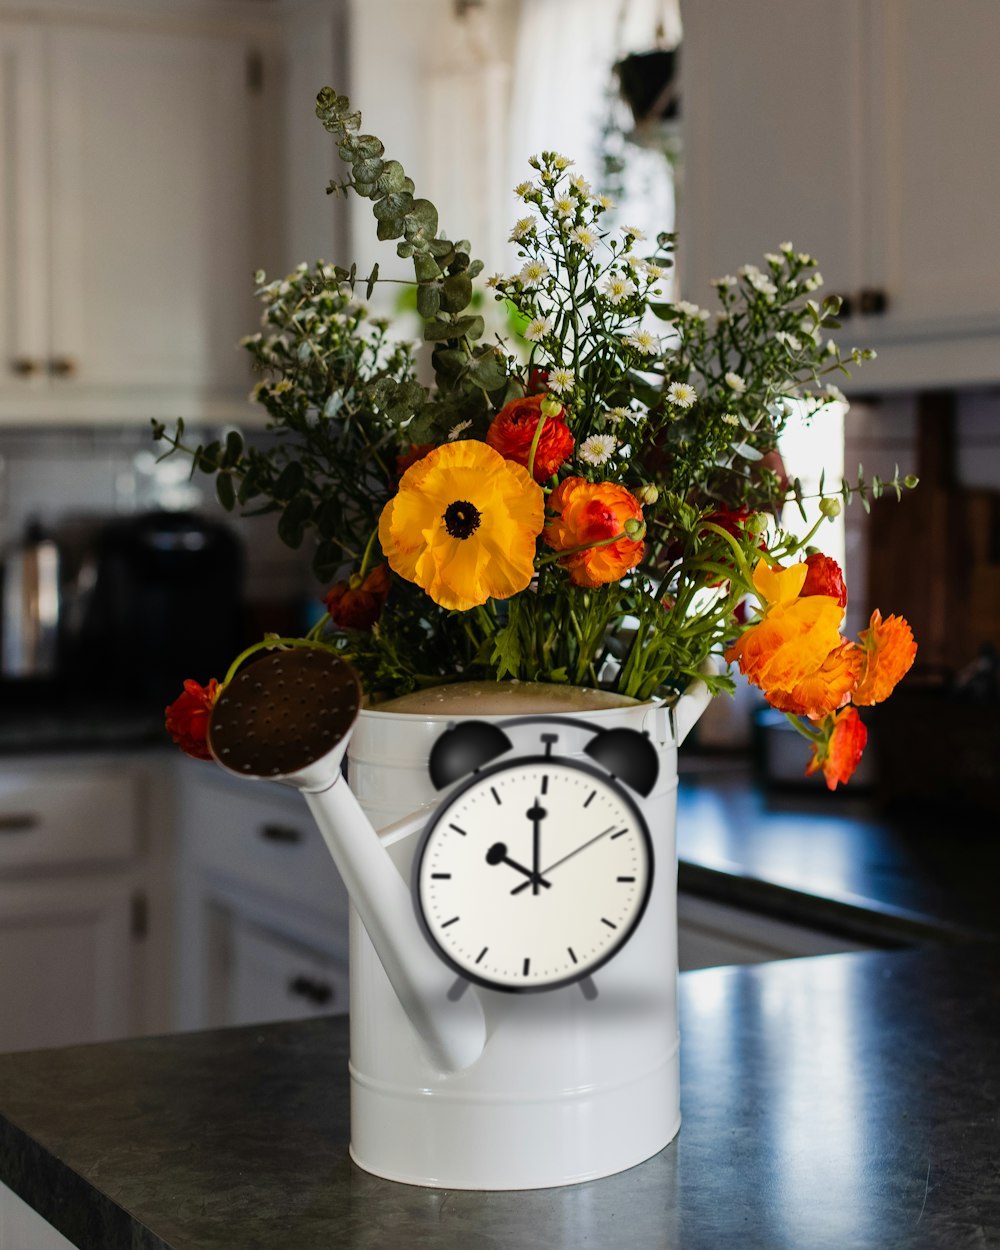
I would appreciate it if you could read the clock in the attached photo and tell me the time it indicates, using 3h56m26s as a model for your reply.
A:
9h59m09s
